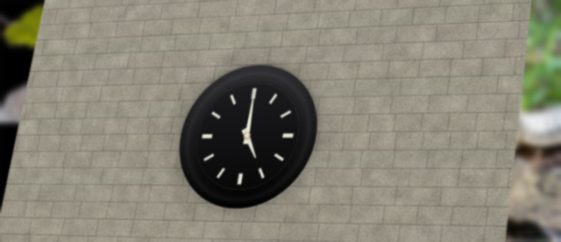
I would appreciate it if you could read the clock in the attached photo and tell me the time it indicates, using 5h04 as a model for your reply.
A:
5h00
